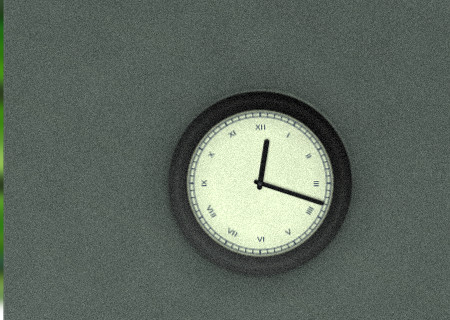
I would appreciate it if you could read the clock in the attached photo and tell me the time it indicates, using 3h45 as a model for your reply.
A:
12h18
